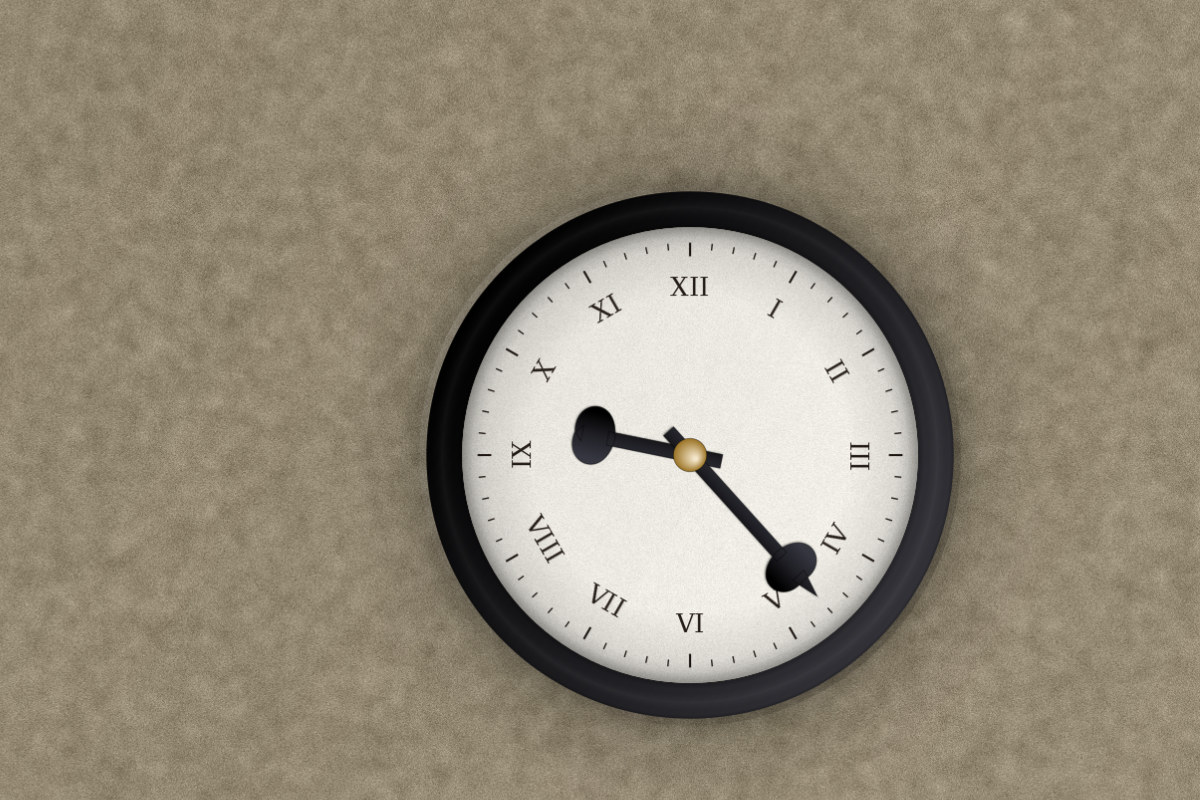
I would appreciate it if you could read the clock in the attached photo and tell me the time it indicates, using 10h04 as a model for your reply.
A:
9h23
